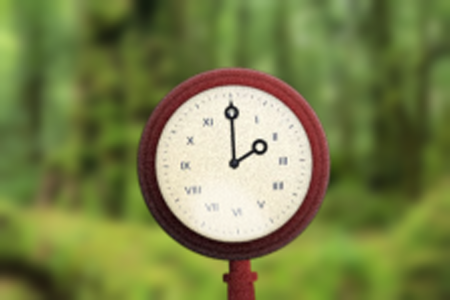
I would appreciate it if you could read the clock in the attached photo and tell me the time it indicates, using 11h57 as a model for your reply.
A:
2h00
